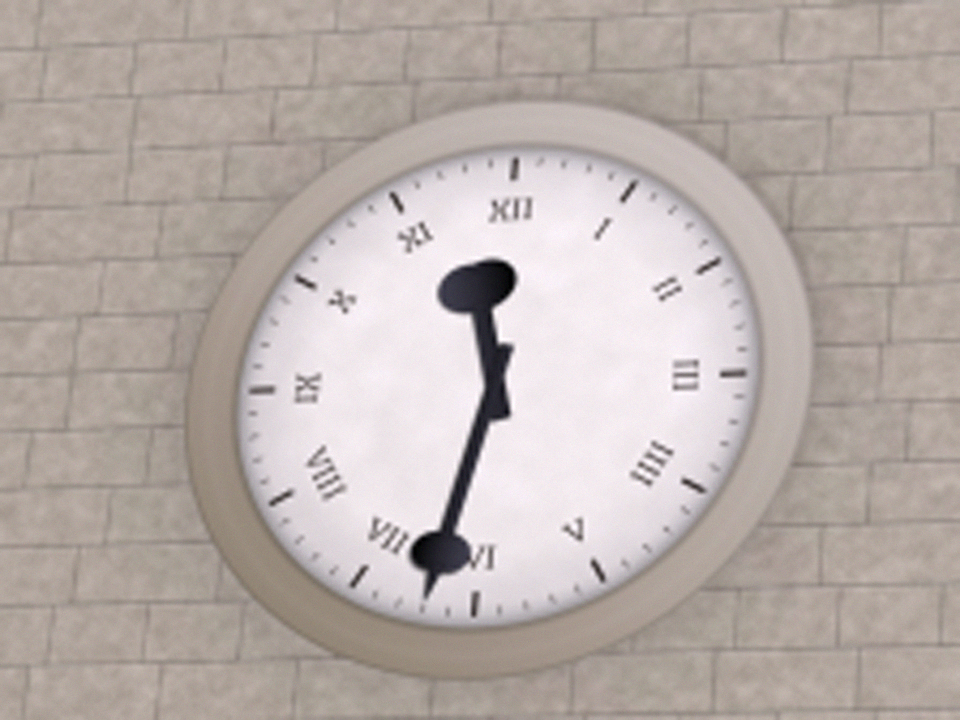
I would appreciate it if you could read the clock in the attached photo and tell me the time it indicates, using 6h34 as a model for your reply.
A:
11h32
